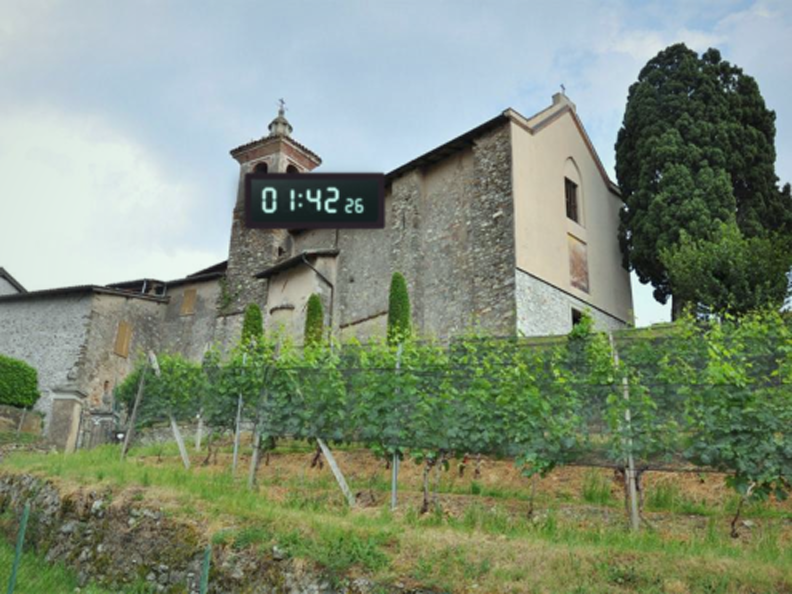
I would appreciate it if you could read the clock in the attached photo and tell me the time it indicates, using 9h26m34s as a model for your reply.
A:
1h42m26s
